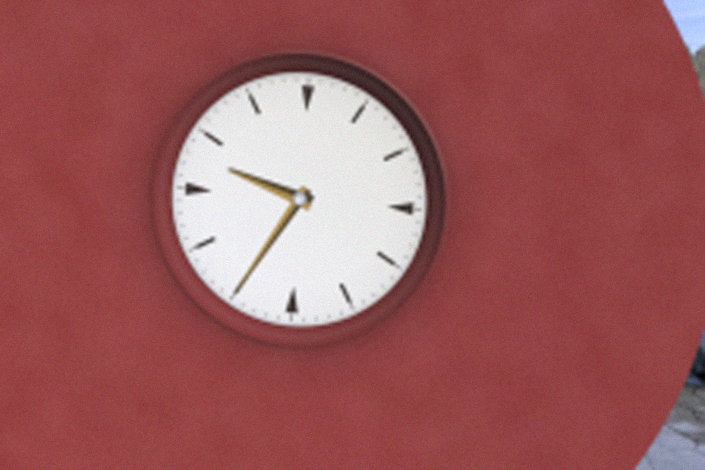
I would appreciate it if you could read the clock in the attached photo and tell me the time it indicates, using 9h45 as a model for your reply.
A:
9h35
